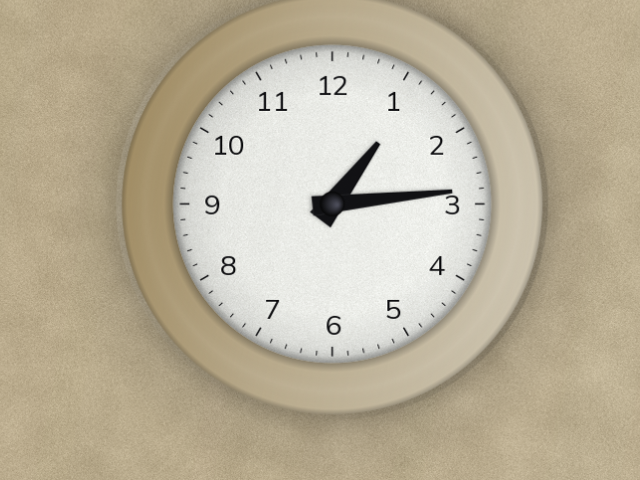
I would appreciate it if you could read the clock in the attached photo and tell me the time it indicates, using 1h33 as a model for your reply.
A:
1h14
